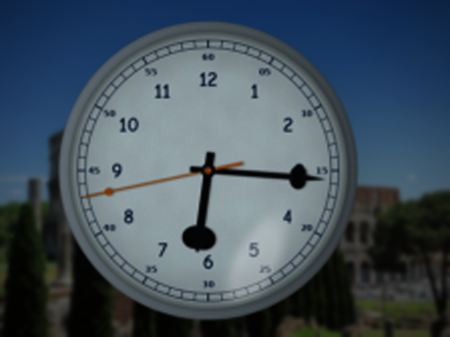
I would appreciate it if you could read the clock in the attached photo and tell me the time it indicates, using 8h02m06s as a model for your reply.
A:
6h15m43s
